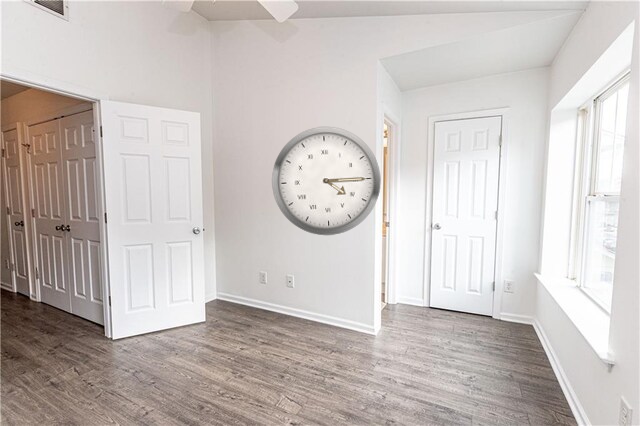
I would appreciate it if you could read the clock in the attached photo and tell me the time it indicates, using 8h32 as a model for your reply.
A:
4h15
